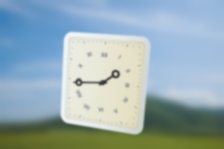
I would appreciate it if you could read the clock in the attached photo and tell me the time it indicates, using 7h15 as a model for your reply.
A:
1h44
